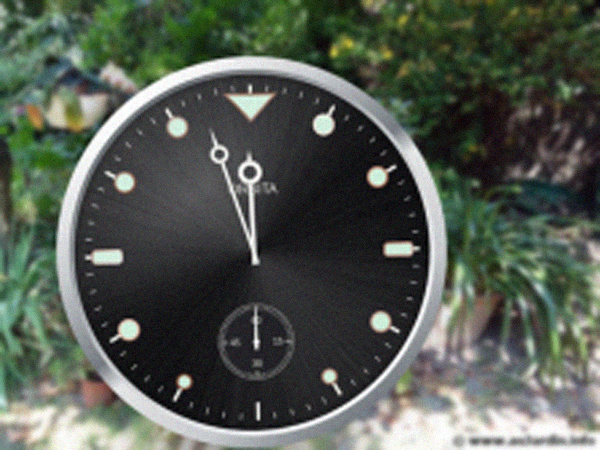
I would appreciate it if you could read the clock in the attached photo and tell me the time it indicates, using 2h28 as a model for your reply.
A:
11h57
